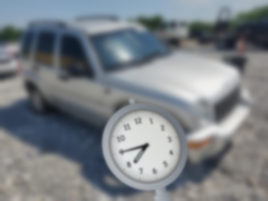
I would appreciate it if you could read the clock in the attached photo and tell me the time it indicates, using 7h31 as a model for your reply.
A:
7h45
